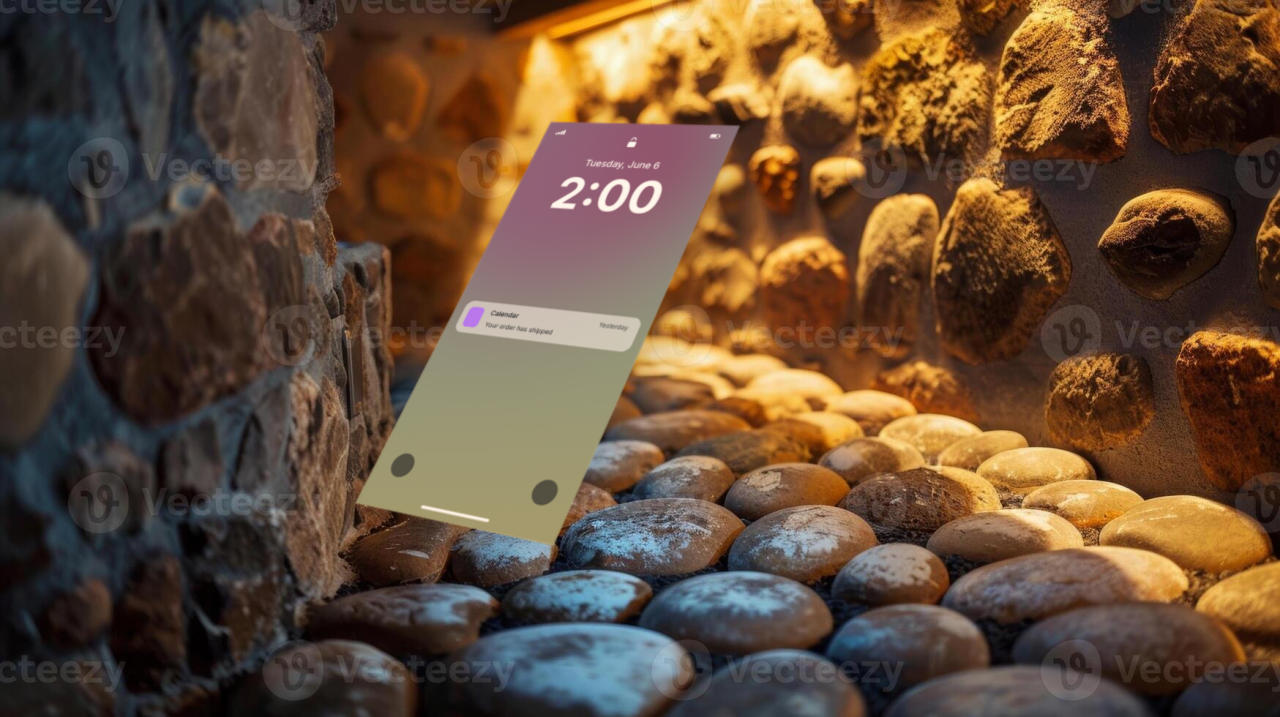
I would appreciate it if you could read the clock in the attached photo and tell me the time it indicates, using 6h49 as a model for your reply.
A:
2h00
